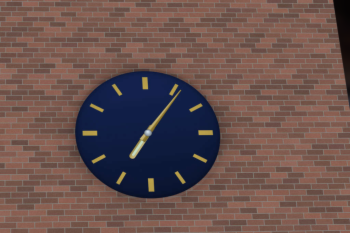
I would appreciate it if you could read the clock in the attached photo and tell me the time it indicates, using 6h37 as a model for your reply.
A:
7h06
